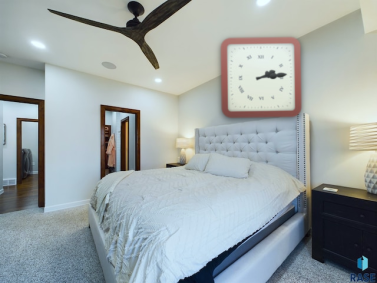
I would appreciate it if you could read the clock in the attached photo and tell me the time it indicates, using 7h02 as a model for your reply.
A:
2h14
